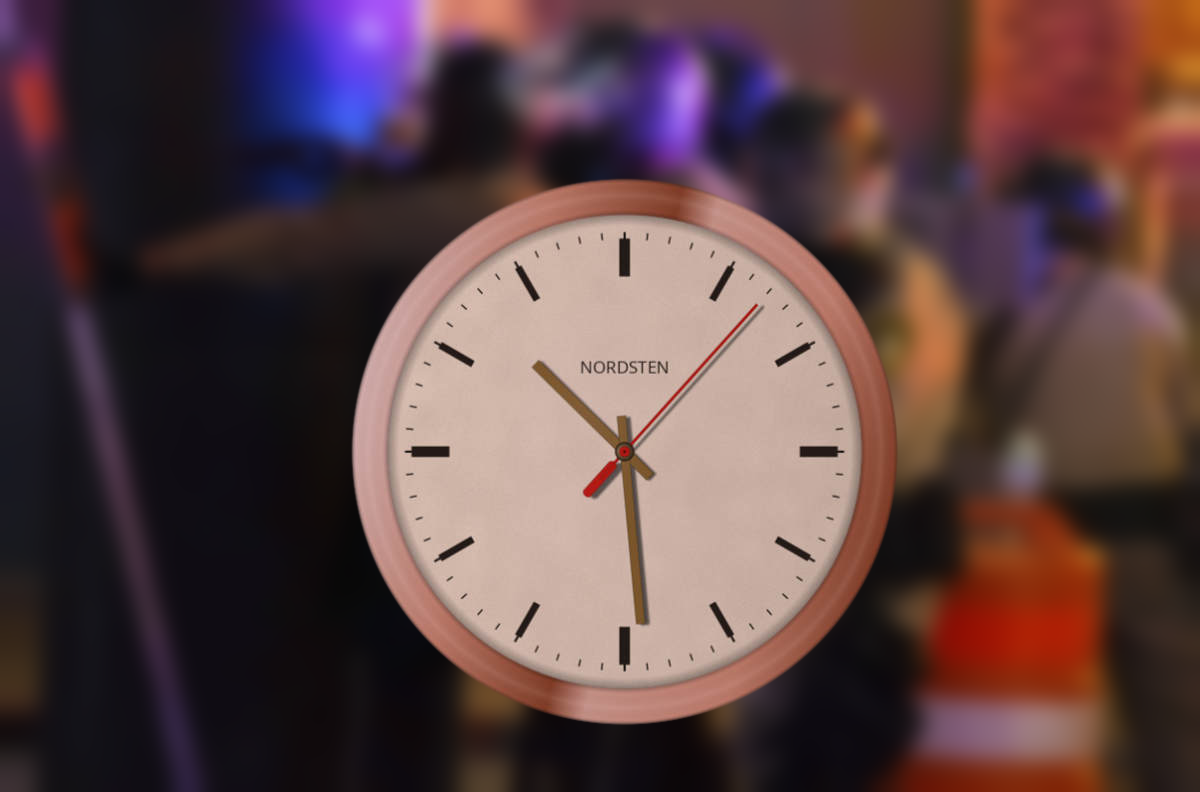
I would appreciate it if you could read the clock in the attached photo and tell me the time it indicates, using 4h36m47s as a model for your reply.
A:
10h29m07s
